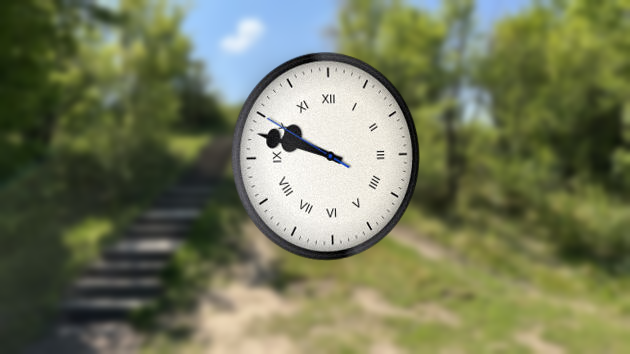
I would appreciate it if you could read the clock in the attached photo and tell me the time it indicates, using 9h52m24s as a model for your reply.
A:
9h47m50s
